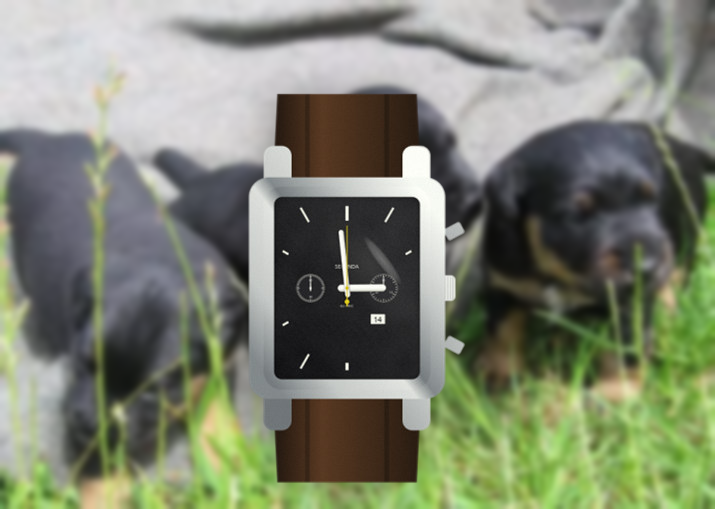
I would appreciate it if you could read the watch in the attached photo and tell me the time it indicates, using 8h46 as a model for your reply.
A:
2h59
